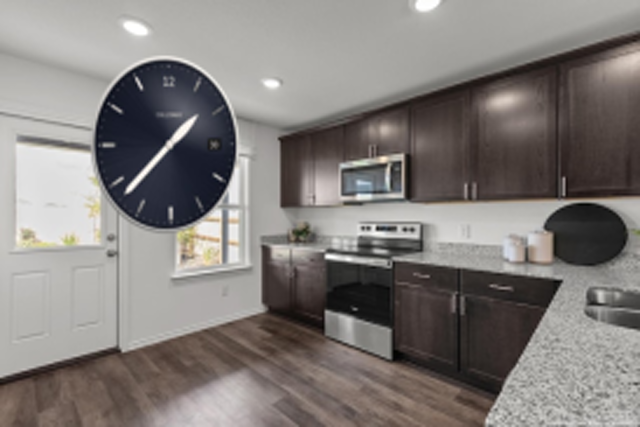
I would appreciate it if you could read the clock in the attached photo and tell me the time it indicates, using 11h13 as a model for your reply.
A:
1h38
